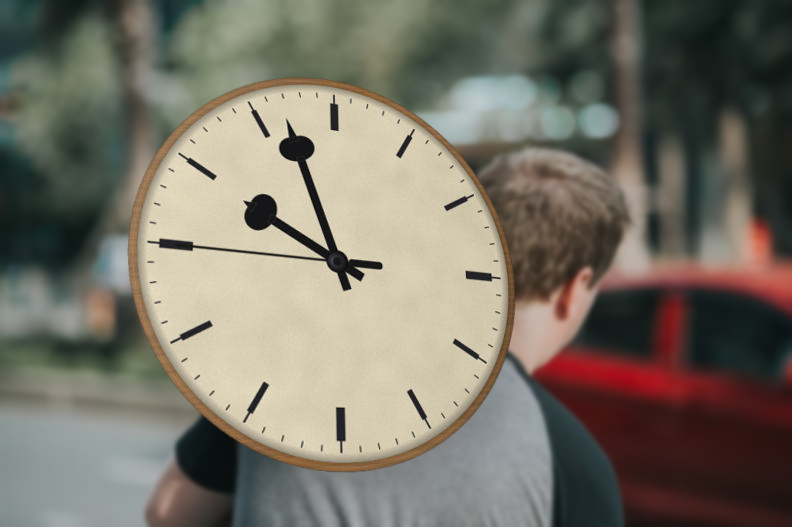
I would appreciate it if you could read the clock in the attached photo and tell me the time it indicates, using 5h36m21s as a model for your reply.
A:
9h56m45s
